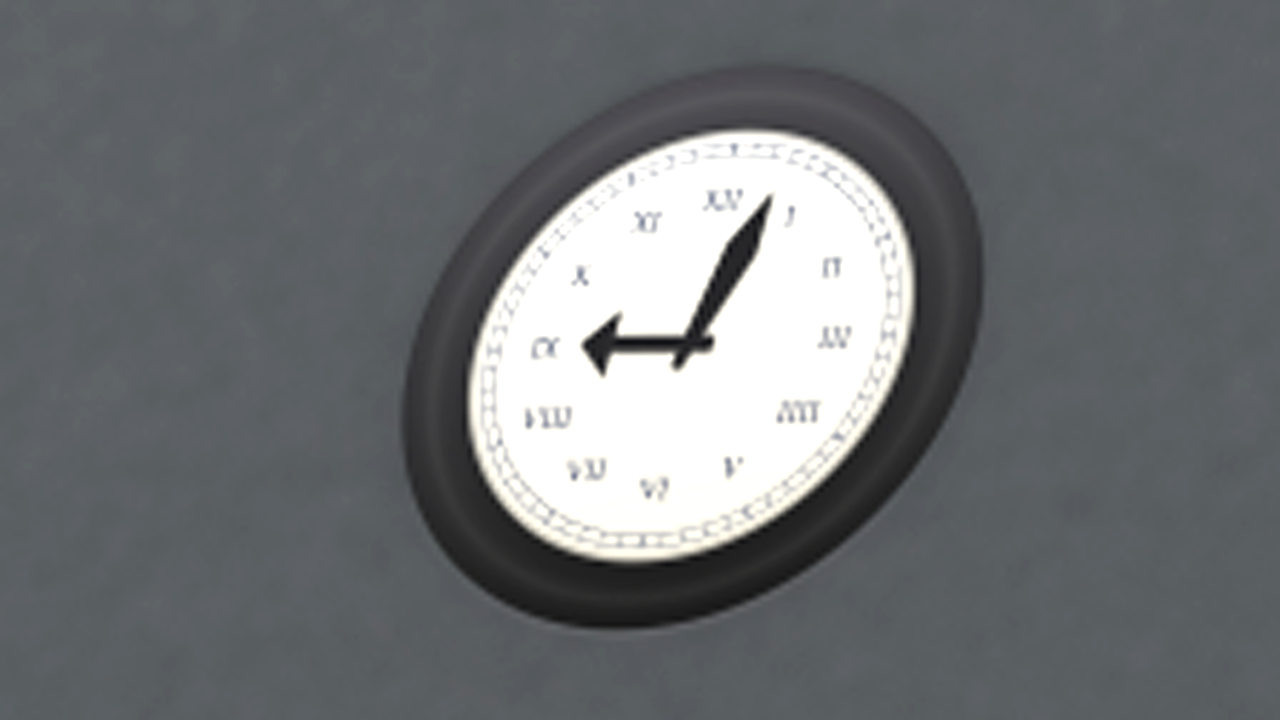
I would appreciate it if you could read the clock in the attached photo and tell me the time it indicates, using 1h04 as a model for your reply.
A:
9h03
